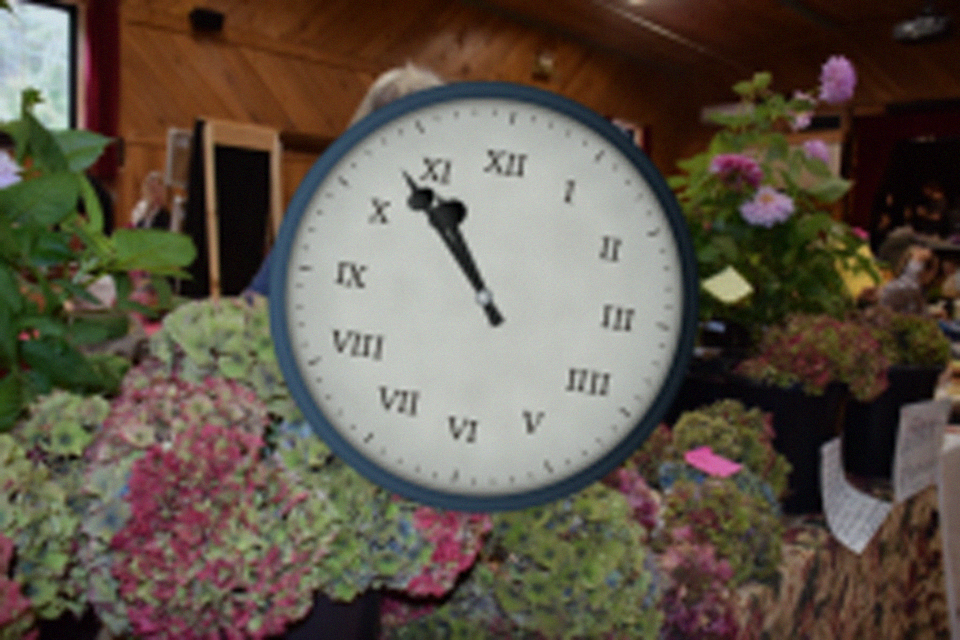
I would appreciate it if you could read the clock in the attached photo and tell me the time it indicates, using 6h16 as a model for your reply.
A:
10h53
